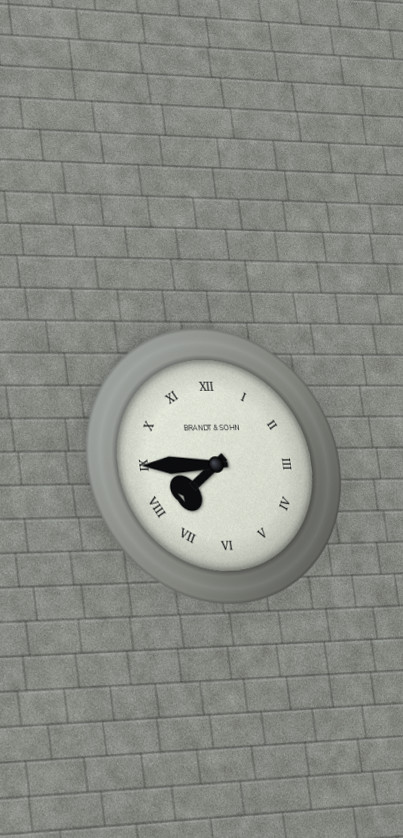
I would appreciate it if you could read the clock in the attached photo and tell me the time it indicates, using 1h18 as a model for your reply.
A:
7h45
